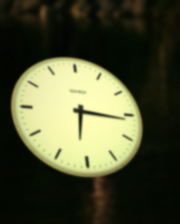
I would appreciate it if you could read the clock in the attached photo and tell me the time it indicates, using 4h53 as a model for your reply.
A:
6h16
